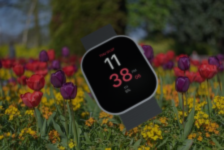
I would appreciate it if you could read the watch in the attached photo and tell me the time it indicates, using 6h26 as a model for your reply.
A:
11h38
